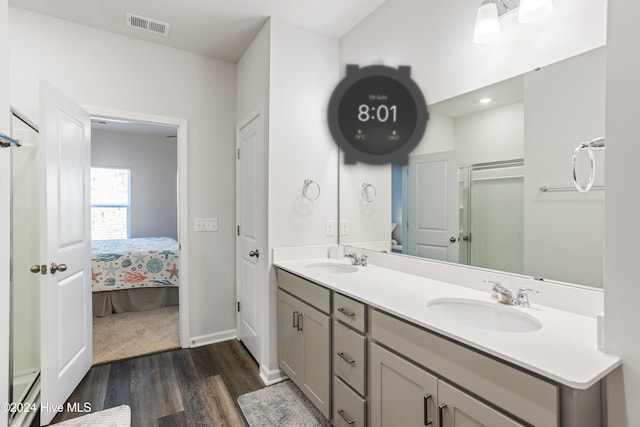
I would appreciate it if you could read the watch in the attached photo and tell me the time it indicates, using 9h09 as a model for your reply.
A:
8h01
